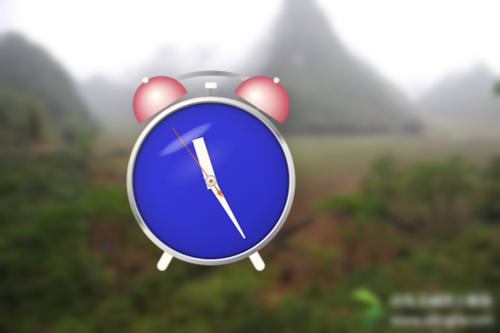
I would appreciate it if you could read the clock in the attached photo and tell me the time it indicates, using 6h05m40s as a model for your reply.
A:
11h24m54s
